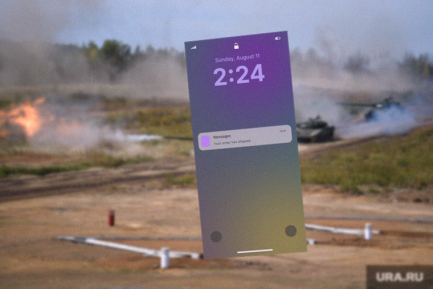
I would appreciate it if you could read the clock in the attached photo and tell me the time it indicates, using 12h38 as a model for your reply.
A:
2h24
